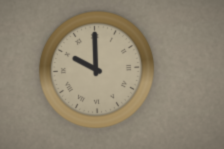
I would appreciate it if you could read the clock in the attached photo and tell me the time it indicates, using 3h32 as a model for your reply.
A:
10h00
